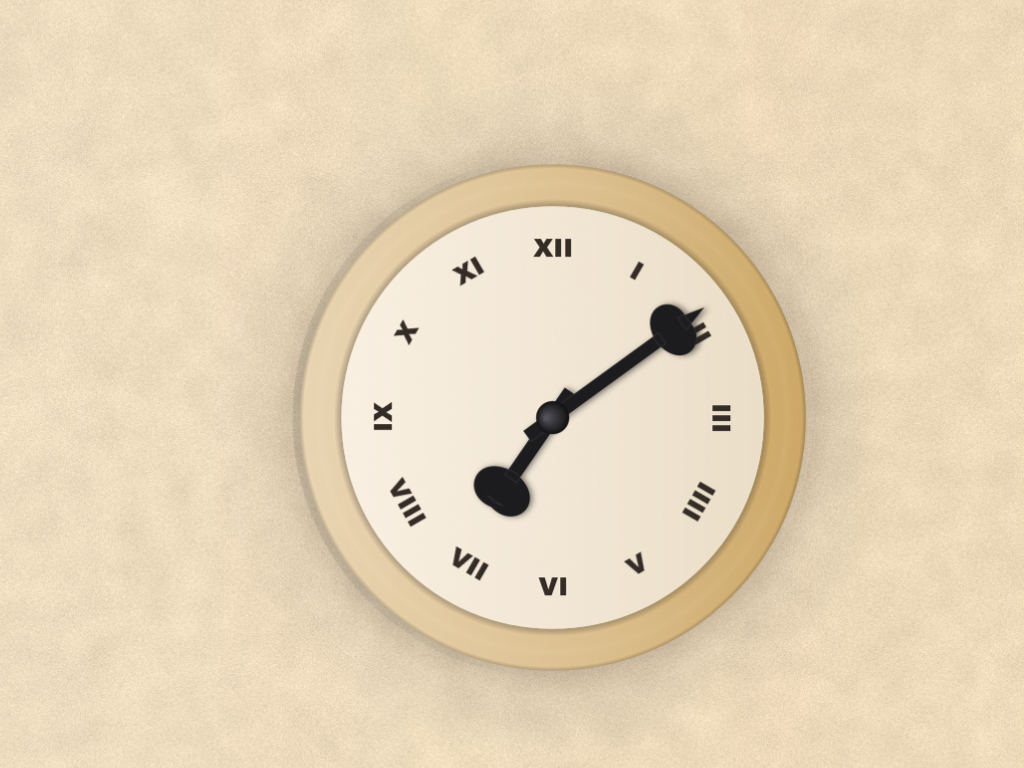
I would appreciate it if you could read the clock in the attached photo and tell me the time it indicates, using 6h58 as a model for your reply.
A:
7h09
